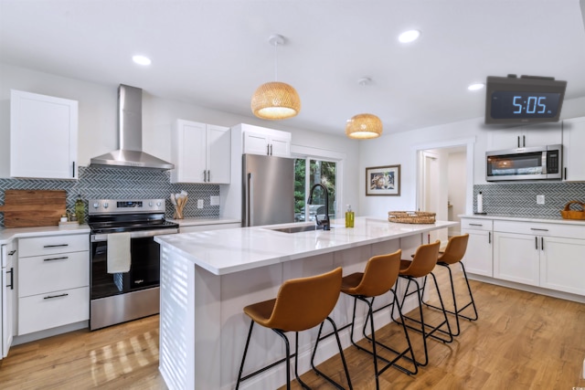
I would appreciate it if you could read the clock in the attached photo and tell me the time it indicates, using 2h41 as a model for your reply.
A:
5h05
